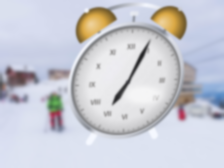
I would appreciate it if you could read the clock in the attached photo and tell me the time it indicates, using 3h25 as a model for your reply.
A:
7h04
